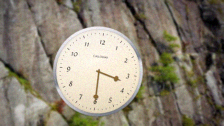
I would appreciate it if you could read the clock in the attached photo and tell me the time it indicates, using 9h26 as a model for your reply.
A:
3h30
